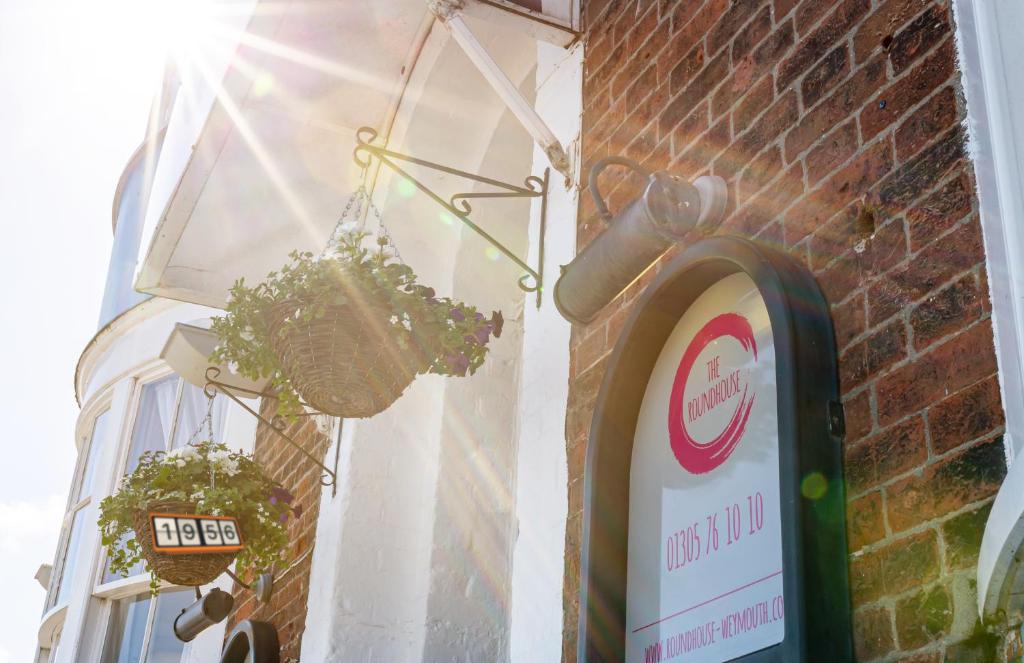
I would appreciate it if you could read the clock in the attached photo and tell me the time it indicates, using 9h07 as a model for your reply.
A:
19h56
